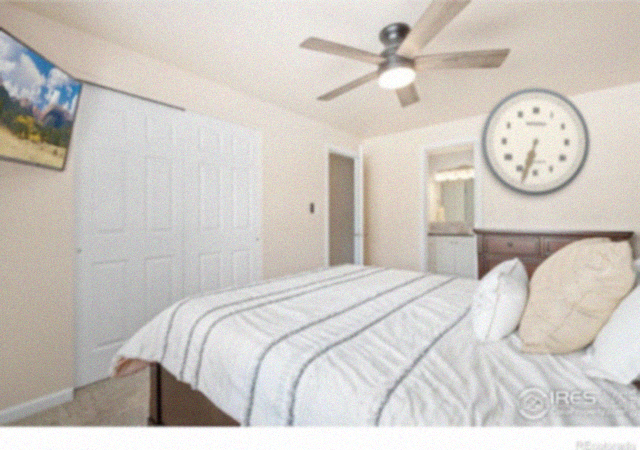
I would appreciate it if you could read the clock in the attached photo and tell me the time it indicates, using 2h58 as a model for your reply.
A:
6h33
